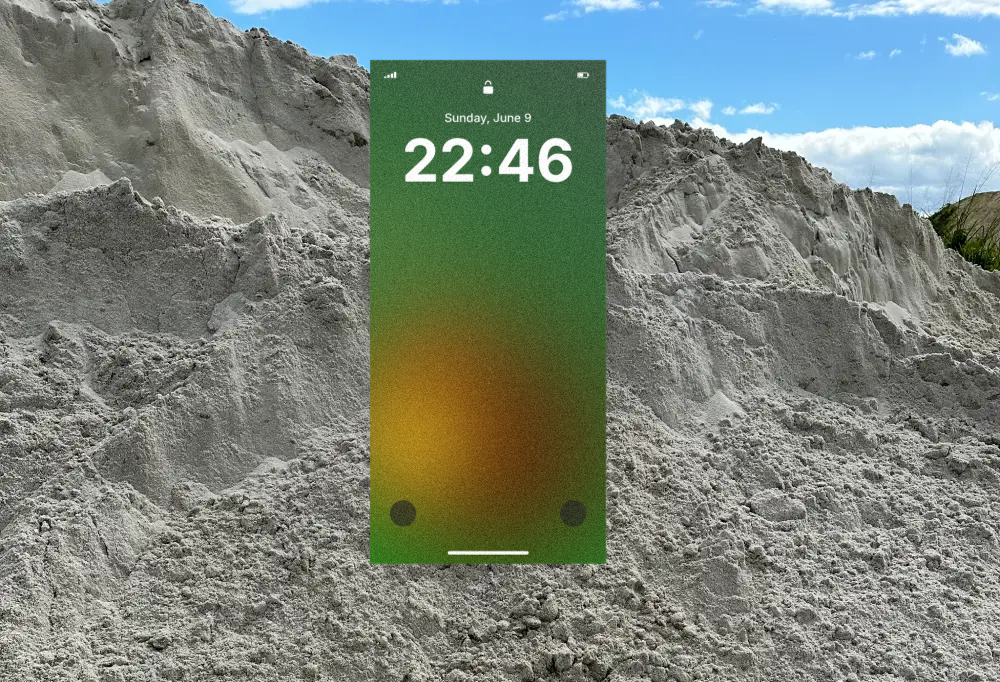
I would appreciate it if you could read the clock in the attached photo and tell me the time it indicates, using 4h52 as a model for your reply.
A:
22h46
